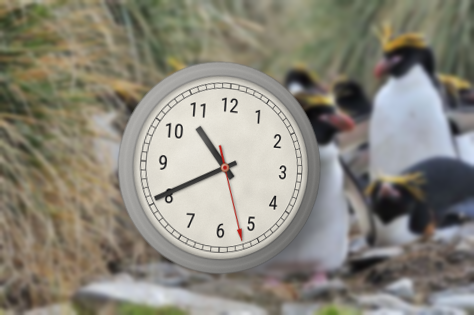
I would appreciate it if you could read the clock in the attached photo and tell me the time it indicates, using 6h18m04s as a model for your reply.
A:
10h40m27s
